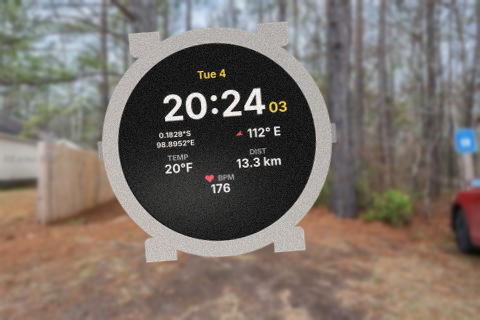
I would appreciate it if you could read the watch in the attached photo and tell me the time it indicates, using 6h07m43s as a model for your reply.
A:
20h24m03s
